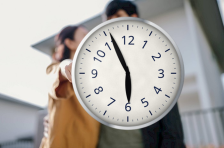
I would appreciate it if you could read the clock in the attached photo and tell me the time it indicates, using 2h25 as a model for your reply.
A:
5h56
